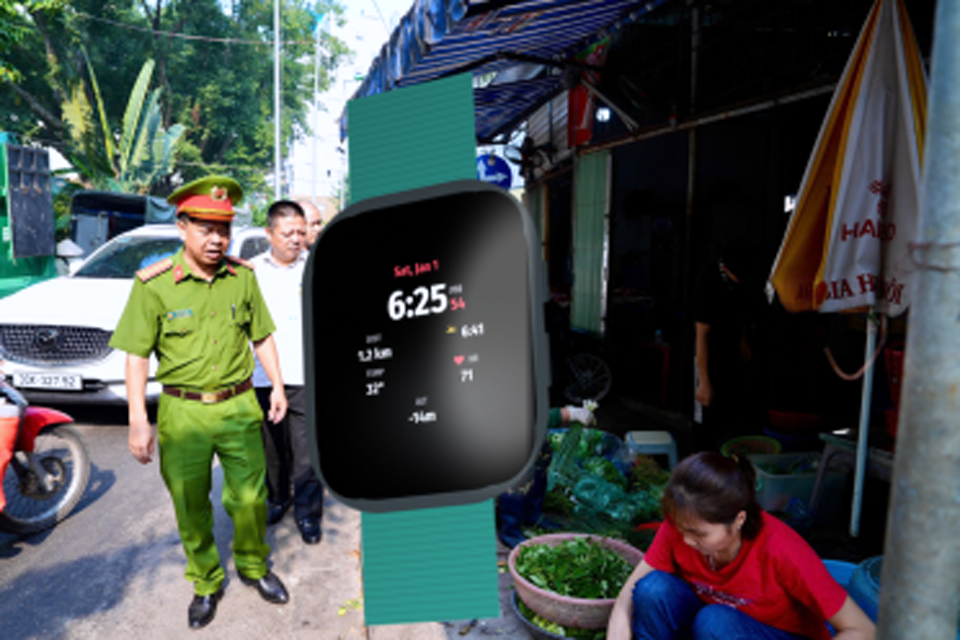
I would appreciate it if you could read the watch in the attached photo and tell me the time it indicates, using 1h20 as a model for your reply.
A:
6h25
